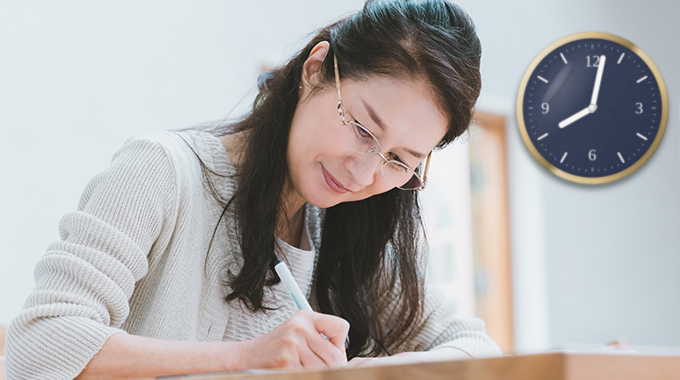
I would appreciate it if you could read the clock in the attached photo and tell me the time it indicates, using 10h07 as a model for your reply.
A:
8h02
